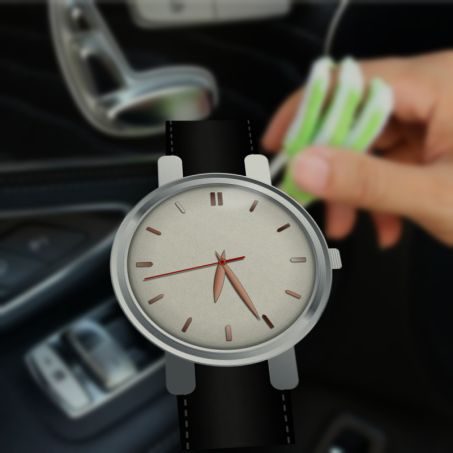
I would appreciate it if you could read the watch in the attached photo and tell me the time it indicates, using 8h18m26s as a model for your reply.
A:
6h25m43s
